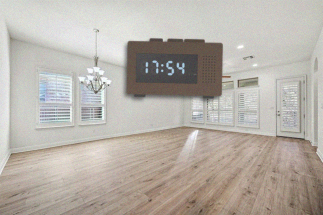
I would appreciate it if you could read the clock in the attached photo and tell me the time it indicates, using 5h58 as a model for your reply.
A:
17h54
